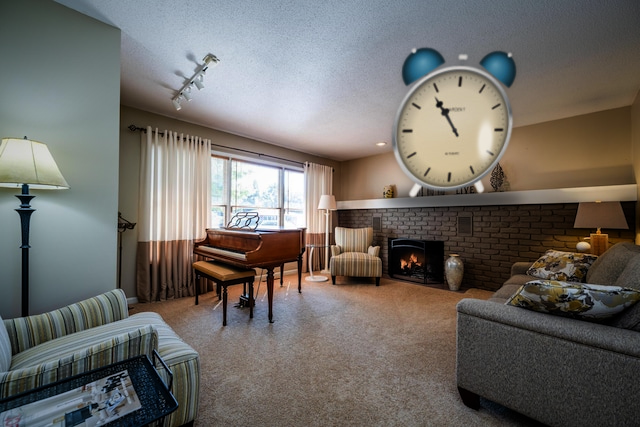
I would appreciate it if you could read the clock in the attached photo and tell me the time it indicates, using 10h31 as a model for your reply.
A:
10h54
